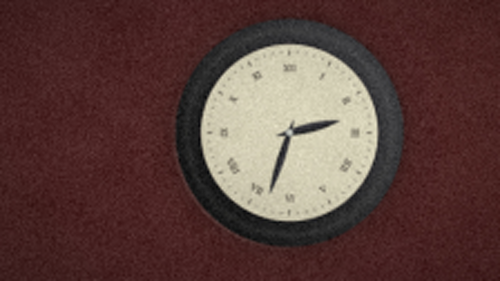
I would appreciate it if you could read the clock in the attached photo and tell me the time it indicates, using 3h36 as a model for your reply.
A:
2h33
